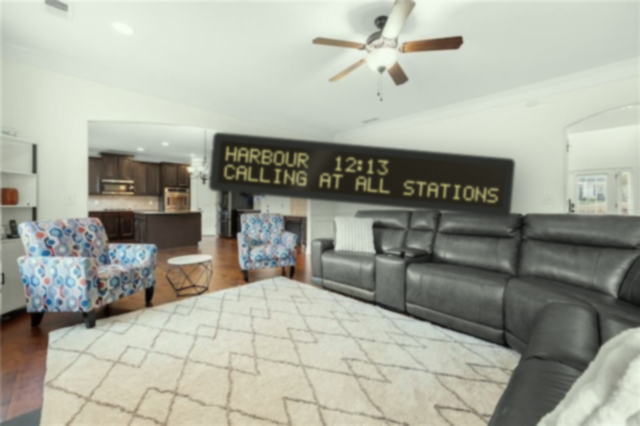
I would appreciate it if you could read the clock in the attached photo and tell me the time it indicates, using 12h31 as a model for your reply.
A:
12h13
